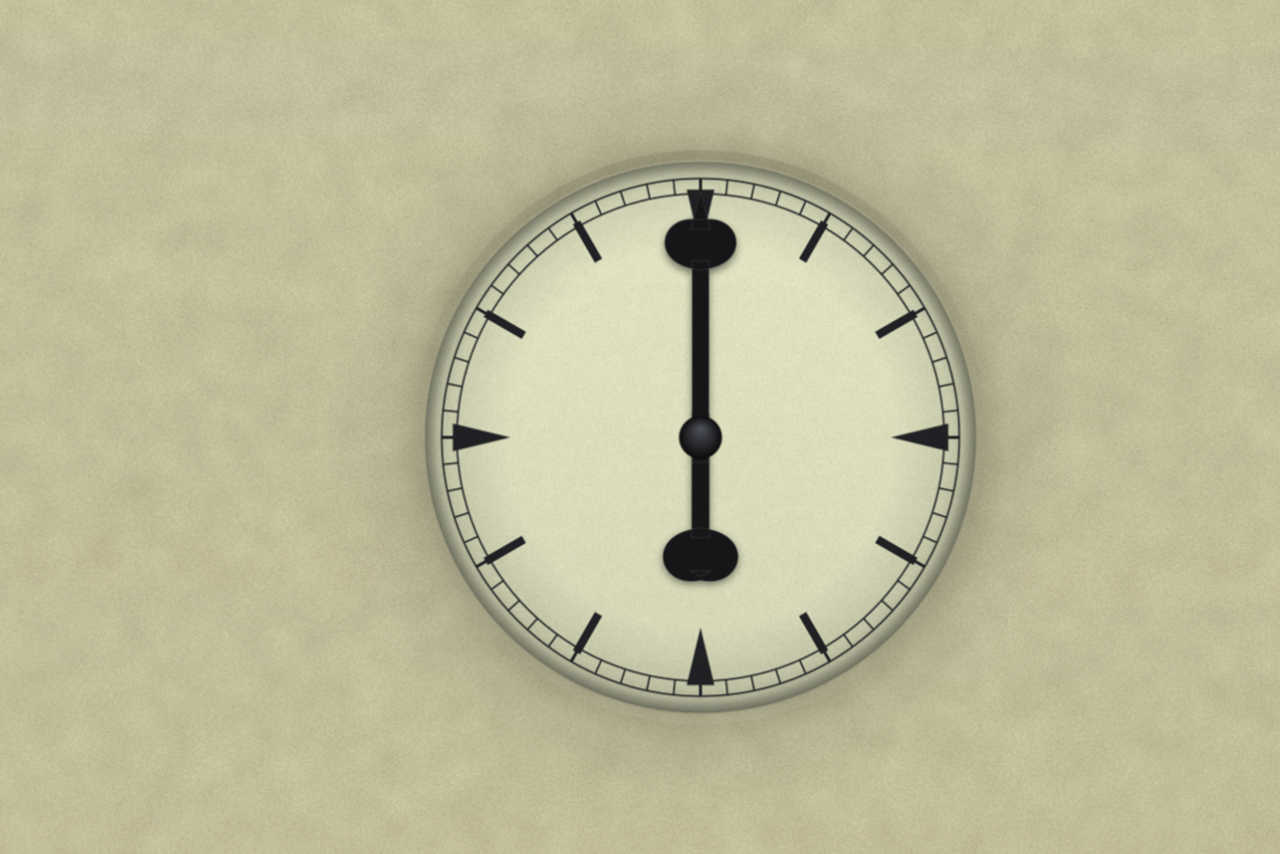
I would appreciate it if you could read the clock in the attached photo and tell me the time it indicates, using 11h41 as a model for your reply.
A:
6h00
